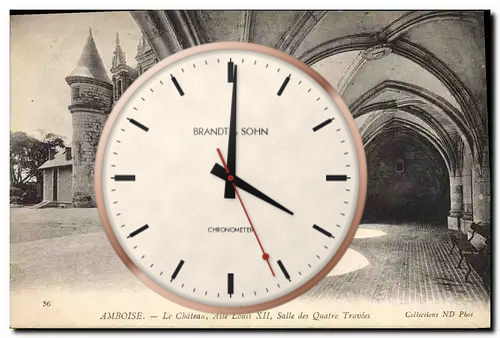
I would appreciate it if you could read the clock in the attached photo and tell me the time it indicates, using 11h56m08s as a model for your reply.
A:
4h00m26s
